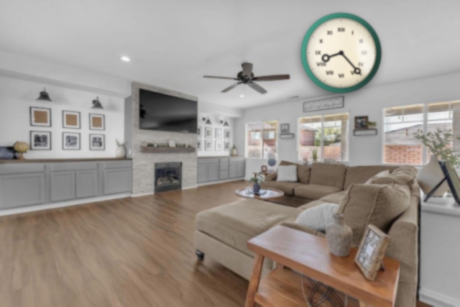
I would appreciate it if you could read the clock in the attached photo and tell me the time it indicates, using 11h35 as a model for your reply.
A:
8h23
